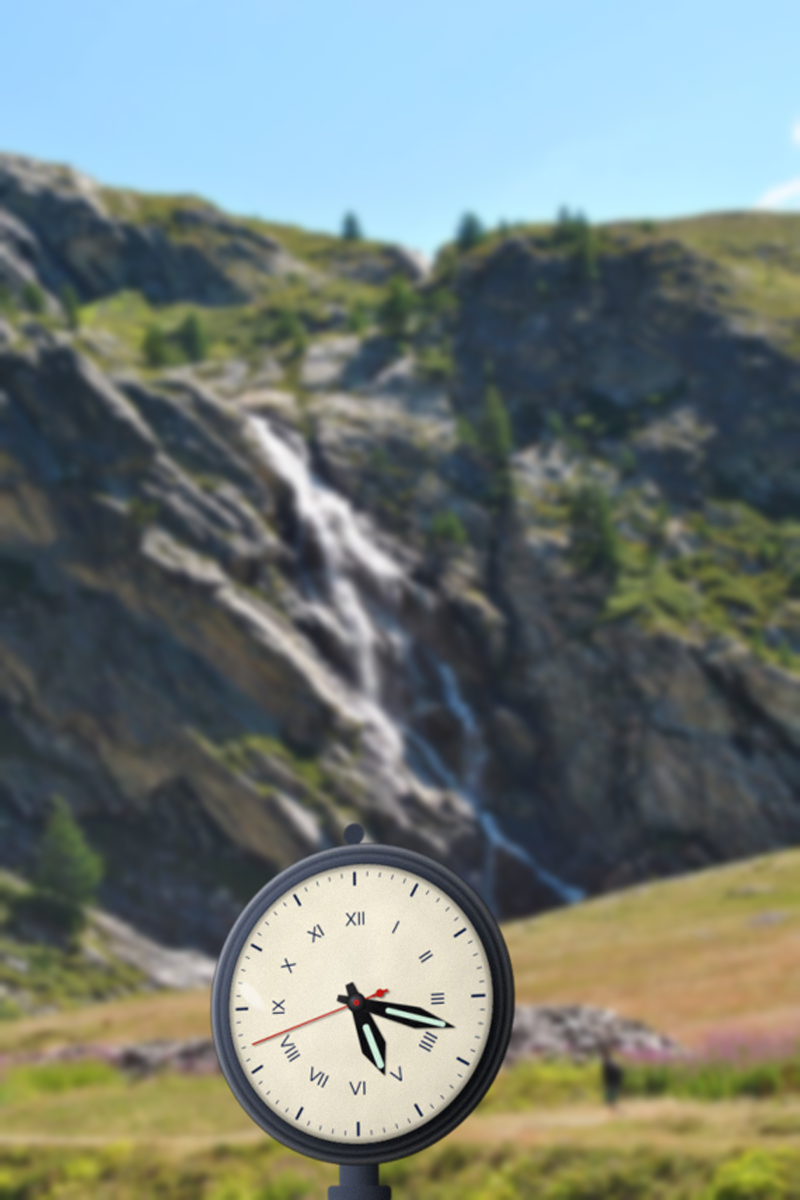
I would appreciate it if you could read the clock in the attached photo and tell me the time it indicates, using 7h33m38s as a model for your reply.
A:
5h17m42s
